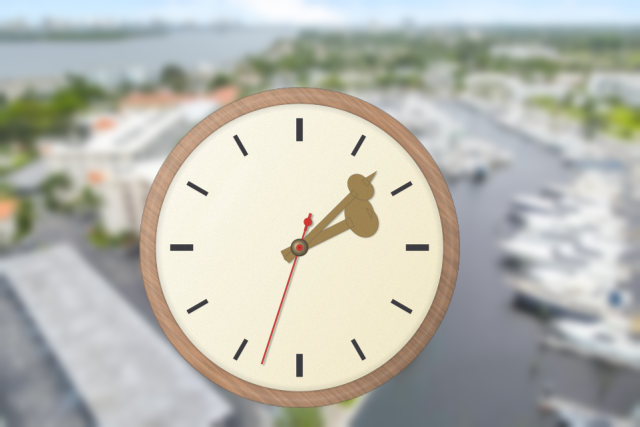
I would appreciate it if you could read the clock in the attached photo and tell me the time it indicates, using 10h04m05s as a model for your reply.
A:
2h07m33s
